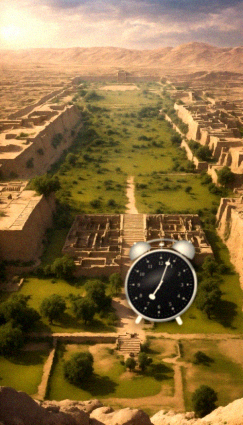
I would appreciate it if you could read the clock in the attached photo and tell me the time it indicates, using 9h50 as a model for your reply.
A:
7h03
